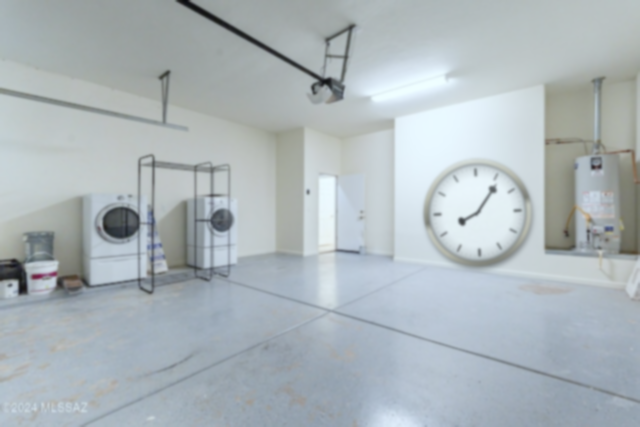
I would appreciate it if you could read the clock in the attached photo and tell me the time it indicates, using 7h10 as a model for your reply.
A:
8h06
